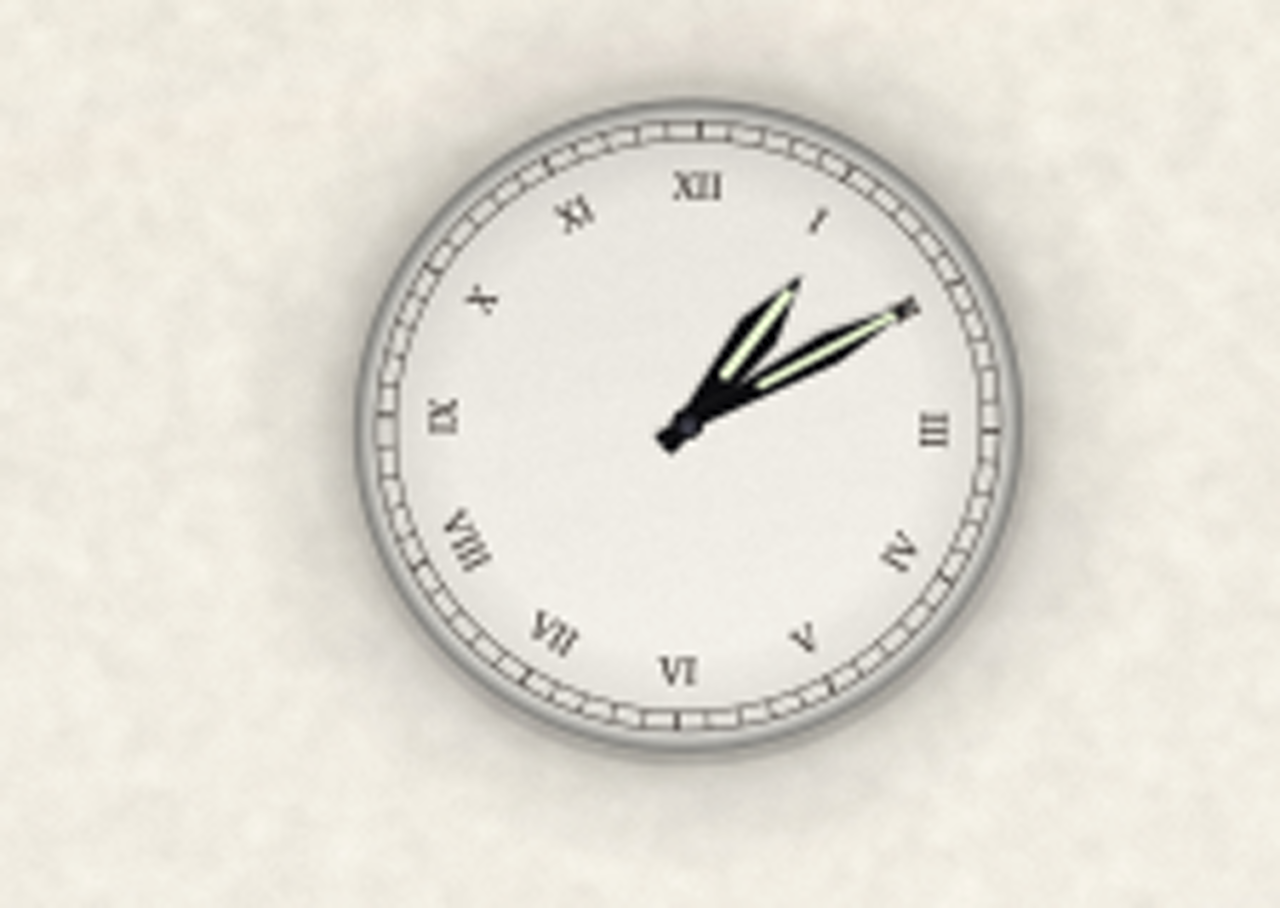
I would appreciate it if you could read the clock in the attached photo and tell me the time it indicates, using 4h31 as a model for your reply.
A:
1h10
